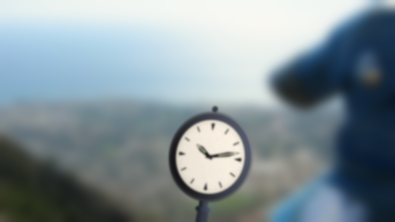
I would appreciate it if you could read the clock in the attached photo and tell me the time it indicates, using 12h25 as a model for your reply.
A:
10h13
